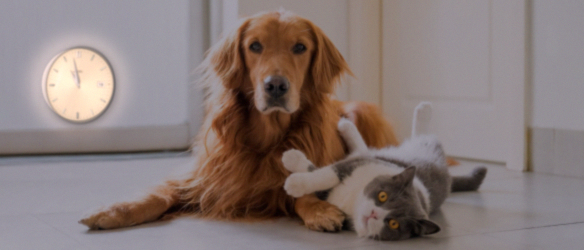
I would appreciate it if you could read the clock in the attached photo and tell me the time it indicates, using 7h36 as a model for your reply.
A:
10h58
